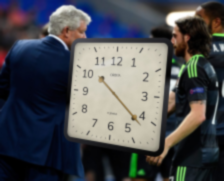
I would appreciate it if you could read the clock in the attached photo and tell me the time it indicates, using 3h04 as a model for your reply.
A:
10h22
